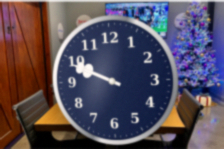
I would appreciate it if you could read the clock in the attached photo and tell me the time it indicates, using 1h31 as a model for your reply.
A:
9h49
